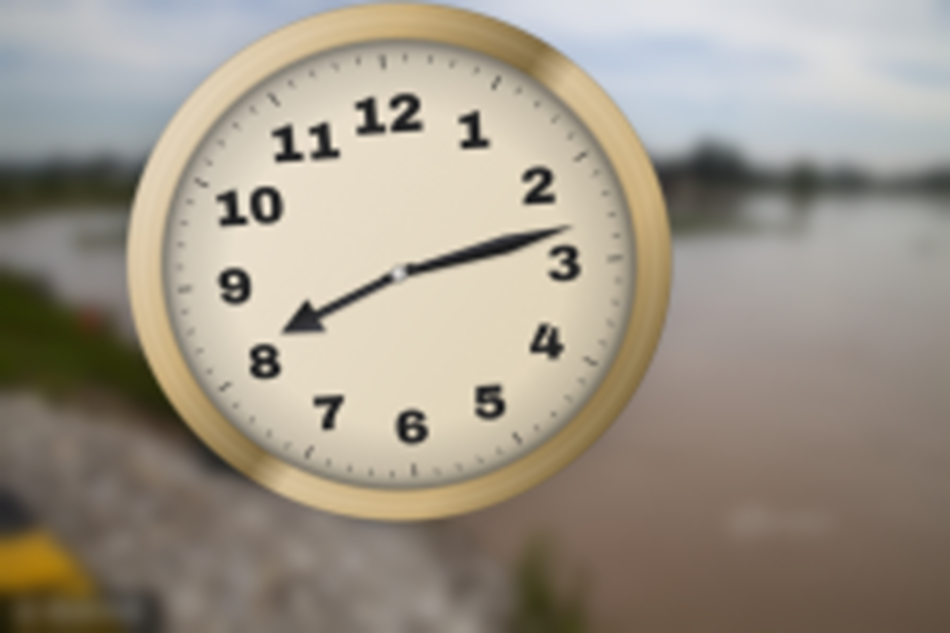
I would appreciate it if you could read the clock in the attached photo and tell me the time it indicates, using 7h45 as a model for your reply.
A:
8h13
